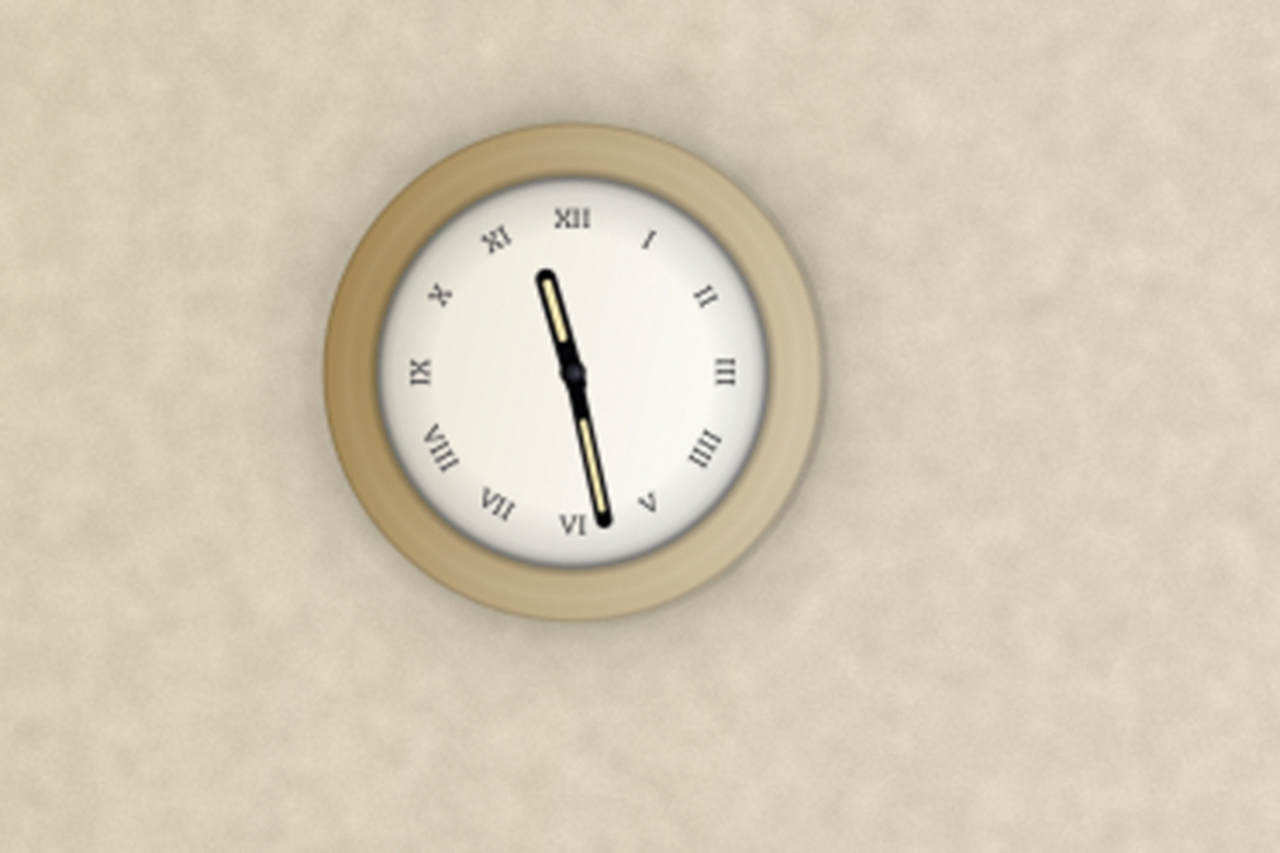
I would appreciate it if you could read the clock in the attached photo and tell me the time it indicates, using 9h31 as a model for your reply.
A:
11h28
